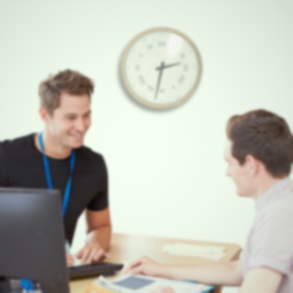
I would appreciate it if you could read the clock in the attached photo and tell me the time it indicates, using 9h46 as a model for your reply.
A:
2h32
